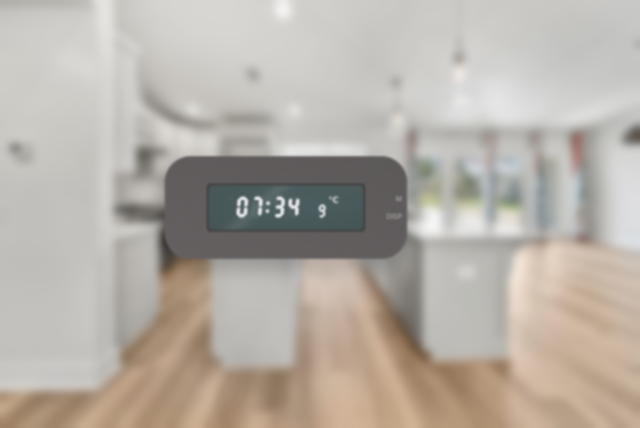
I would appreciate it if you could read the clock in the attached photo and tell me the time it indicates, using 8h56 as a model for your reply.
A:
7h34
